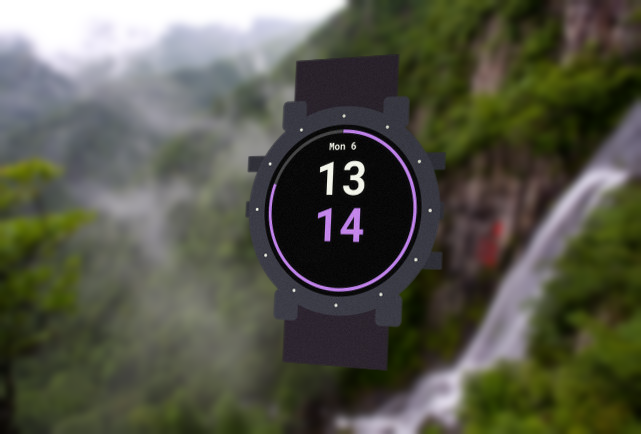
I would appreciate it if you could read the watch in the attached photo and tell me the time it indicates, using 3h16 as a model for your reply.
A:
13h14
